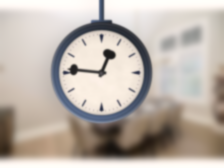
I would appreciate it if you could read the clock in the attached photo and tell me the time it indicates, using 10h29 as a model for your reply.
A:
12h46
